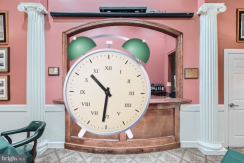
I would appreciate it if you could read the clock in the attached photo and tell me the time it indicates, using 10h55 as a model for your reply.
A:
10h31
